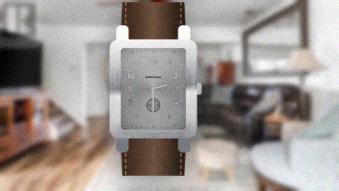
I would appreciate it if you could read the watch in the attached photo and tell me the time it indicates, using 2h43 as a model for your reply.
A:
2h30
